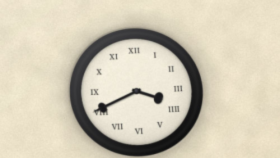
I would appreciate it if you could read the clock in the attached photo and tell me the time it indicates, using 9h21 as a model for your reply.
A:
3h41
